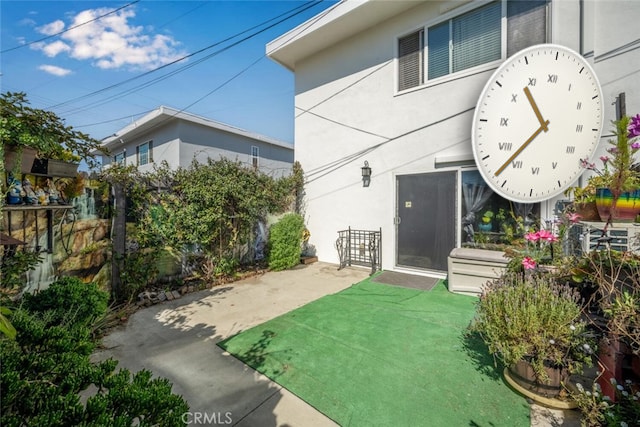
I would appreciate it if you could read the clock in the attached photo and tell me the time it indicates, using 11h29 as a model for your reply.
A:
10h37
